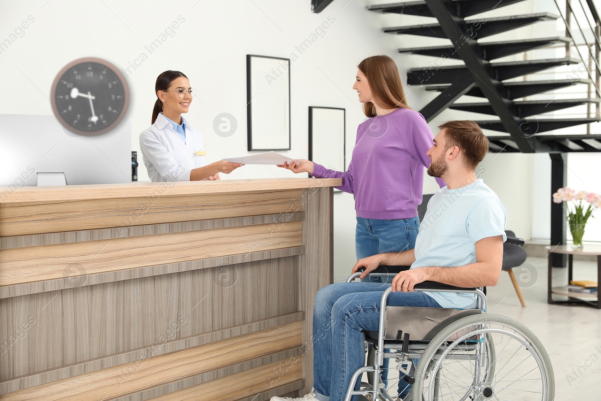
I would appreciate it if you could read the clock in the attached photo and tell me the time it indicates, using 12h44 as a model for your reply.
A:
9h28
